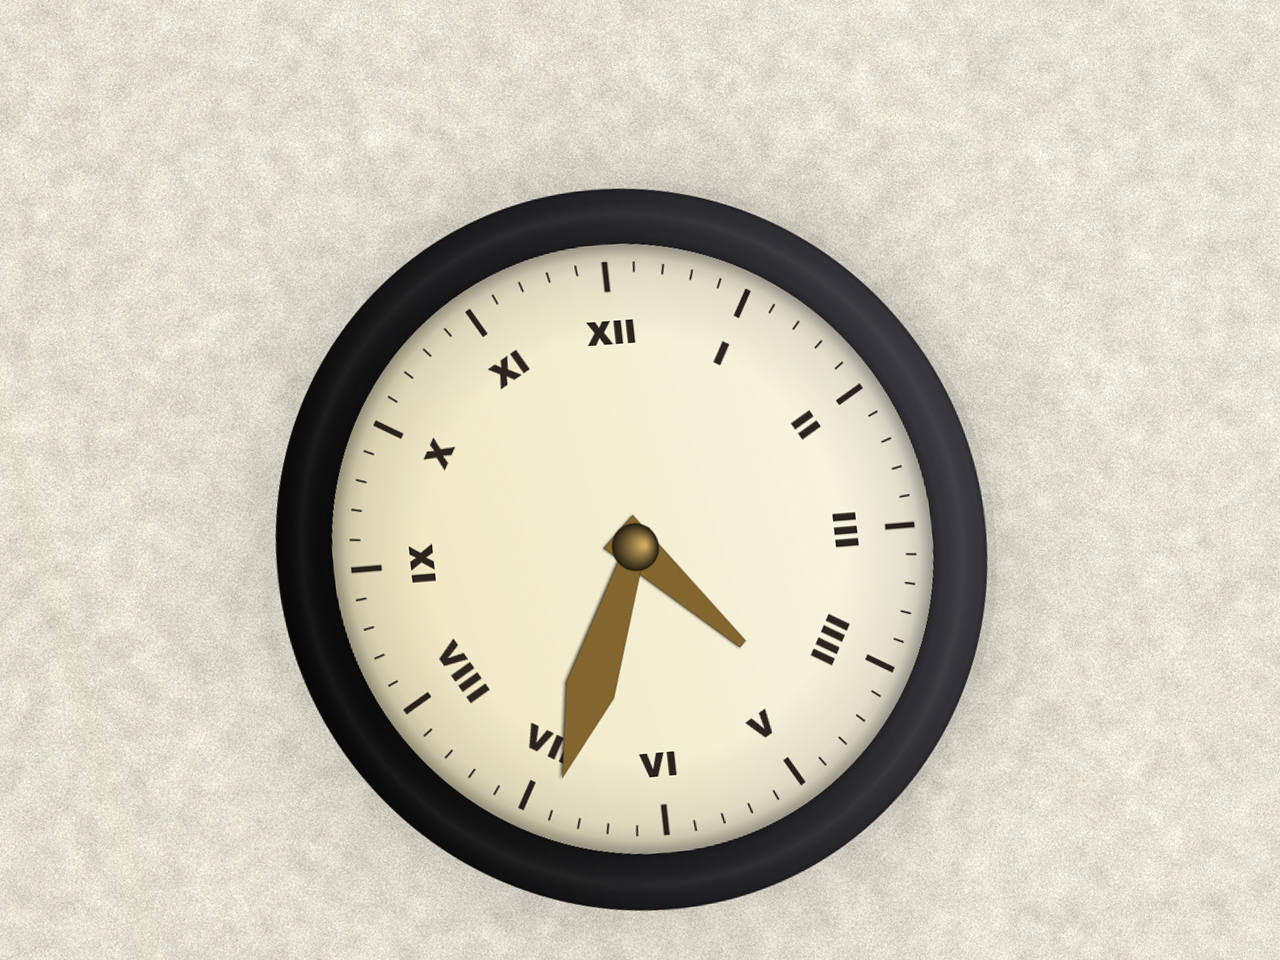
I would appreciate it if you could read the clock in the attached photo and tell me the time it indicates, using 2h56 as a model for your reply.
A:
4h34
